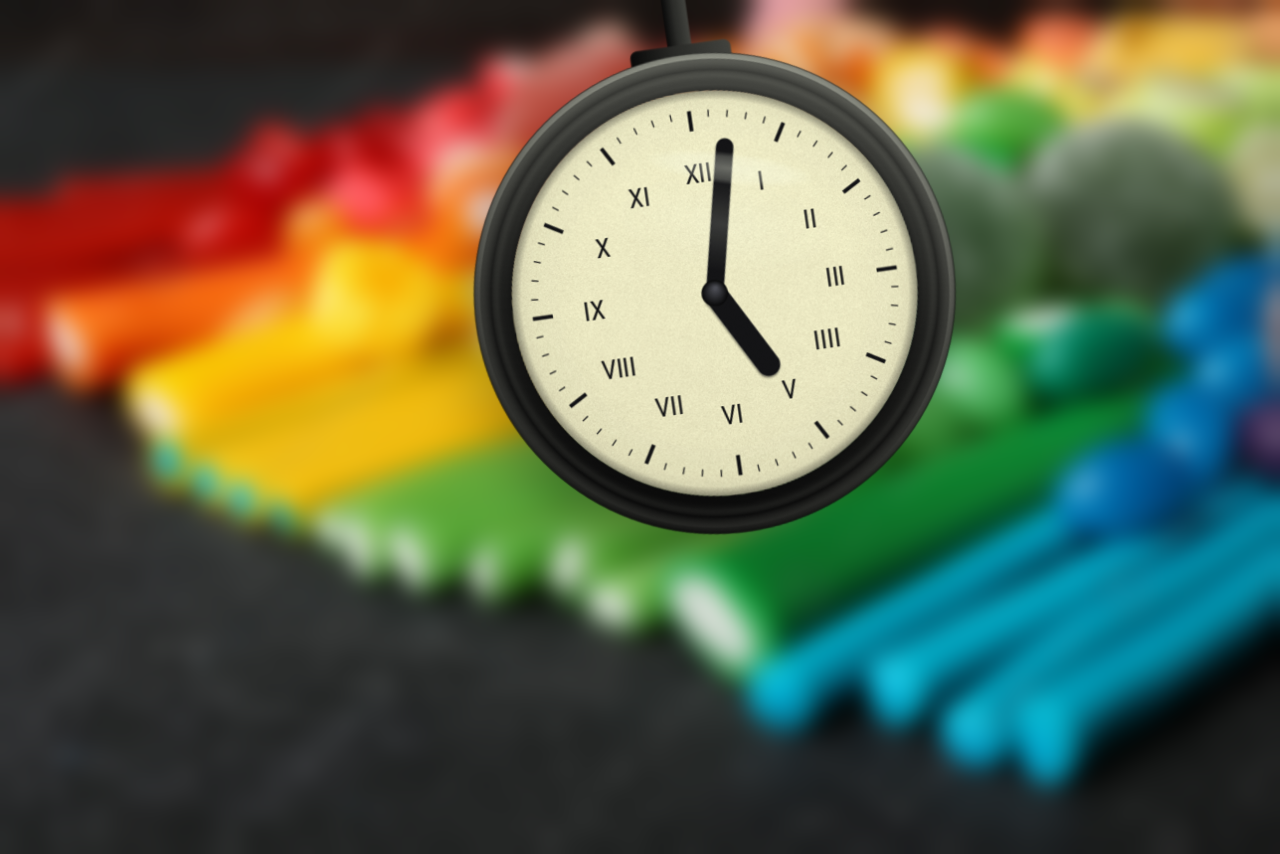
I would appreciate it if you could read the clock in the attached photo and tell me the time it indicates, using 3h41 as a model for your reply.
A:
5h02
